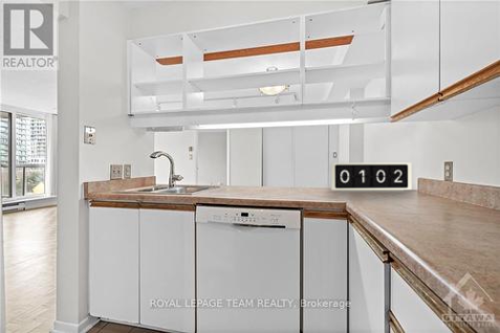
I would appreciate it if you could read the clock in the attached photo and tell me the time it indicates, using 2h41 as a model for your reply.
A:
1h02
